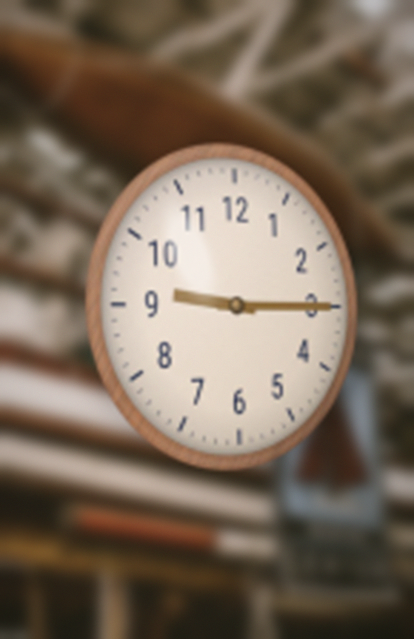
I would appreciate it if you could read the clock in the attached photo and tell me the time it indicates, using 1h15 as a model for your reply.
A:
9h15
